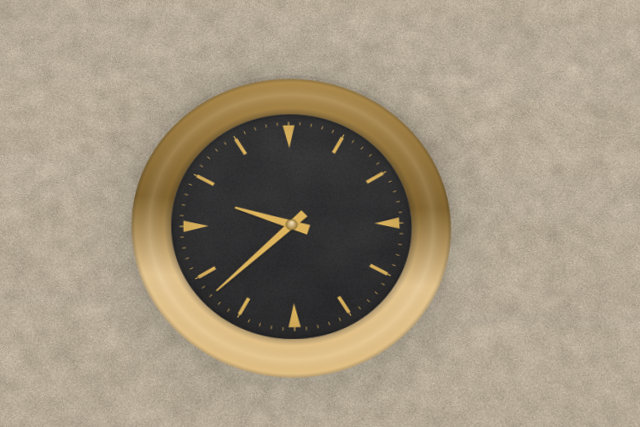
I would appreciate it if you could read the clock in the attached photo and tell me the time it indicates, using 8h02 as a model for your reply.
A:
9h38
